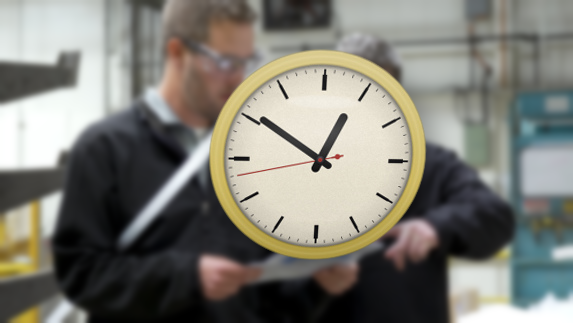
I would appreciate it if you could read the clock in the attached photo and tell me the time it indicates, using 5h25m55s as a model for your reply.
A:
12h50m43s
